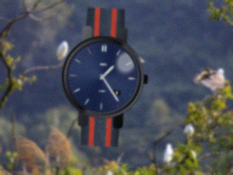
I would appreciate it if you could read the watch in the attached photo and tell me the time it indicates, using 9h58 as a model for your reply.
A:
1h24
